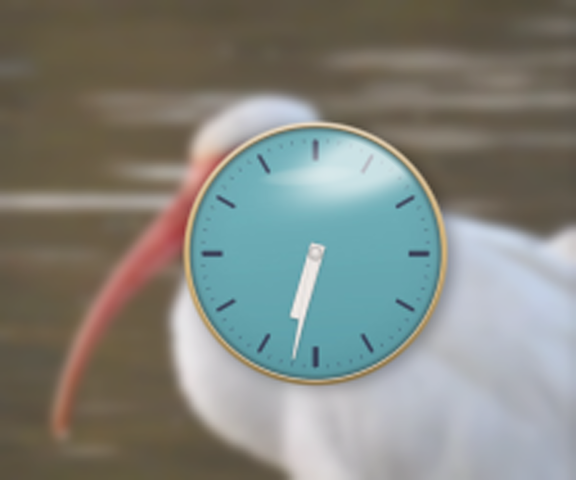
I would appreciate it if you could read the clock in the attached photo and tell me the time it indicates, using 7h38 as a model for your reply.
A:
6h32
